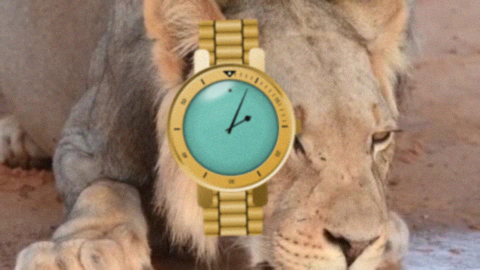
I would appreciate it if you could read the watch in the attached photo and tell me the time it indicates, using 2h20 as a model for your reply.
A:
2h04
